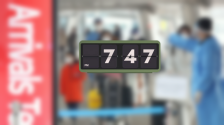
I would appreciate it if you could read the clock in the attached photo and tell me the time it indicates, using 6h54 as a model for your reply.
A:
7h47
